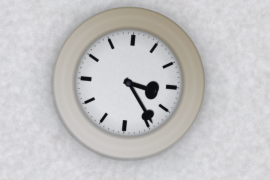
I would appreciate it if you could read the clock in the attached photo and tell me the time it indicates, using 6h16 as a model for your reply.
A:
3h24
